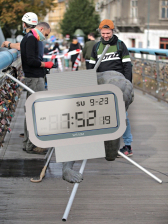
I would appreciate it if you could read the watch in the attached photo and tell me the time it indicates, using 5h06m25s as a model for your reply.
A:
7h52m19s
